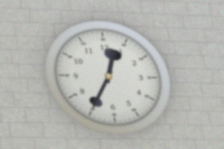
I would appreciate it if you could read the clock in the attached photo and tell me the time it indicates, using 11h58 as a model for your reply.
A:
12h35
